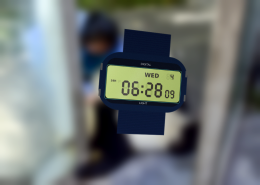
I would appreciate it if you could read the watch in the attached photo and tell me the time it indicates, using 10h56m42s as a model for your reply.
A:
6h28m09s
